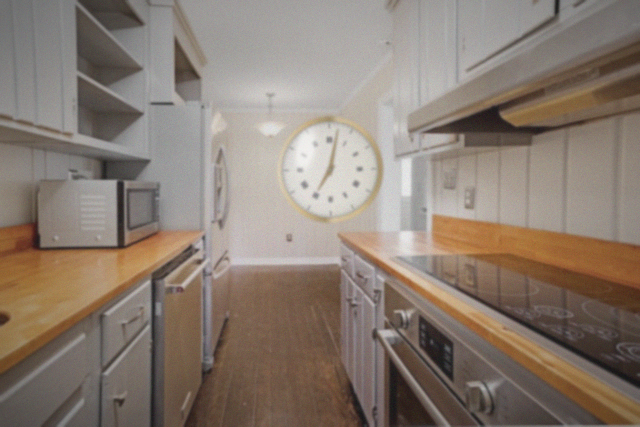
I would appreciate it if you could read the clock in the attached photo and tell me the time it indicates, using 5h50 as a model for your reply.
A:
7h02
